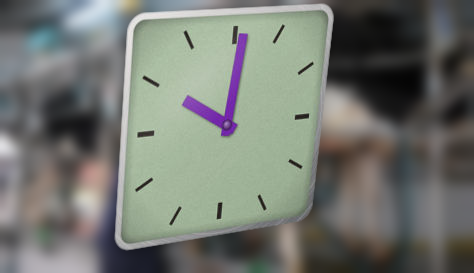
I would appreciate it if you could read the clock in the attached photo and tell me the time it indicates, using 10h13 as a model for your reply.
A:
10h01
